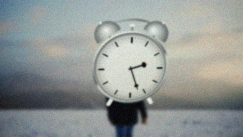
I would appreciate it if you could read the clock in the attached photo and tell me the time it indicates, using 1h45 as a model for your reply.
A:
2h27
